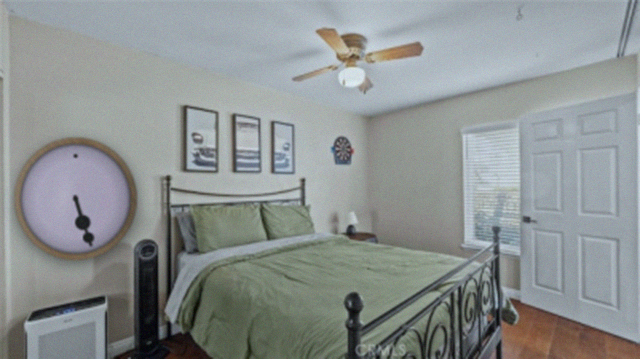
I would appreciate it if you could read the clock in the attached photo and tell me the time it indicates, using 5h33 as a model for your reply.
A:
5h27
